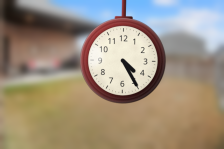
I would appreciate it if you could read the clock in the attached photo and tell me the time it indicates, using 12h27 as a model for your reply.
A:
4h25
